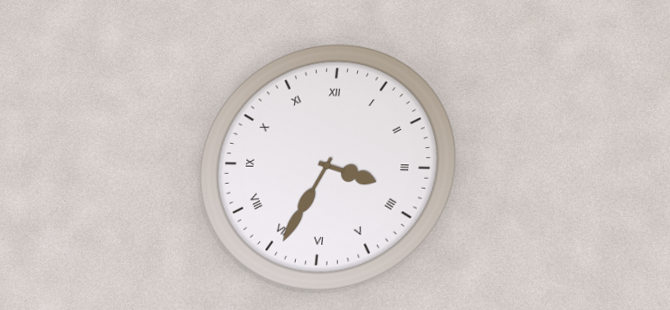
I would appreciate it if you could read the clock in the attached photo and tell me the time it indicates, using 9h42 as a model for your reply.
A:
3h34
